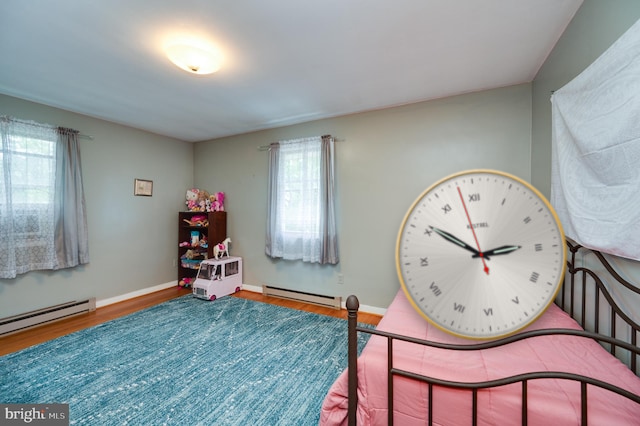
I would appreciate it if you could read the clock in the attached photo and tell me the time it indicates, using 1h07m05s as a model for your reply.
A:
2h50m58s
